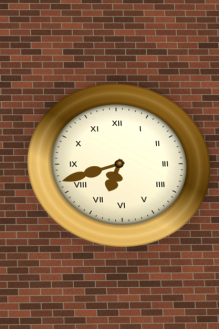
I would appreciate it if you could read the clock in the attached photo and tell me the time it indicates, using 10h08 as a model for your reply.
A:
6h42
